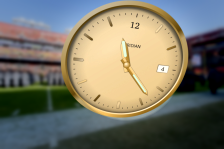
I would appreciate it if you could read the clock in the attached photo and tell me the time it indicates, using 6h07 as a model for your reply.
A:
11h23
